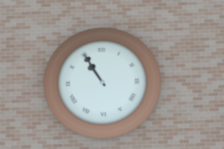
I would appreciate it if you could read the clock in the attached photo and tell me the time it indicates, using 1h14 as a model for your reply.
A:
10h55
